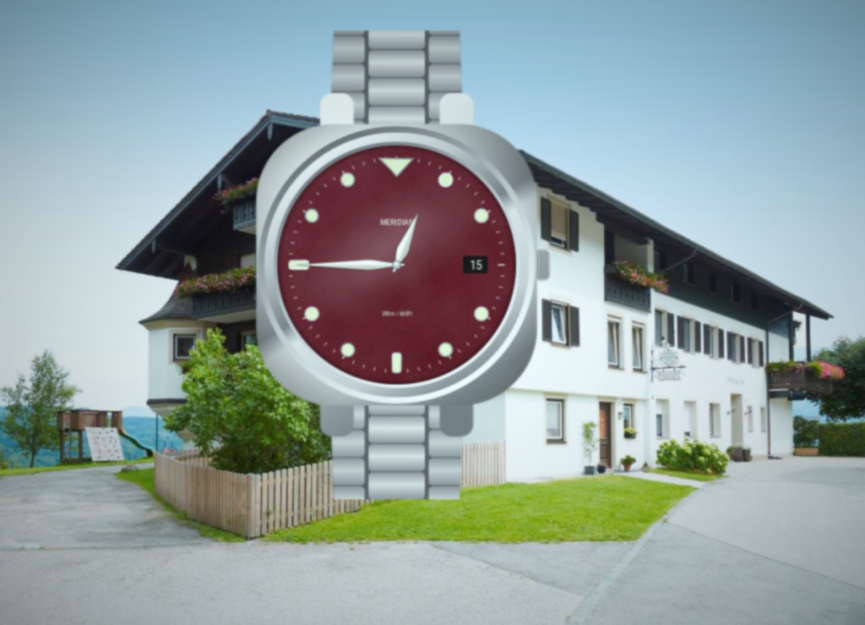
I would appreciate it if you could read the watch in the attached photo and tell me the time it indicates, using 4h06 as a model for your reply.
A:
12h45
